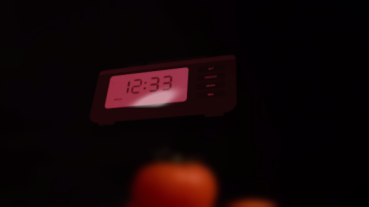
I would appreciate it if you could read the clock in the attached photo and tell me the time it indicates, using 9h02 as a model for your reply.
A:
12h33
